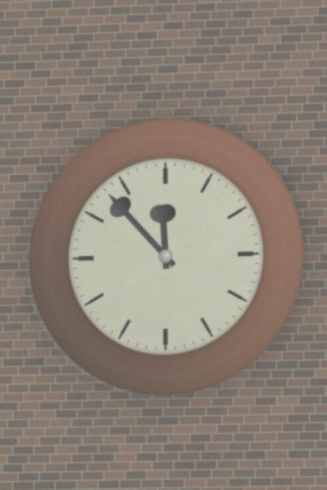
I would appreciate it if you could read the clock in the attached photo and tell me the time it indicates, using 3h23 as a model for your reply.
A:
11h53
